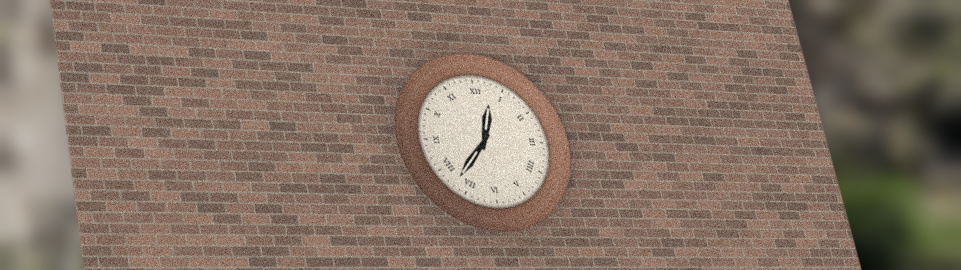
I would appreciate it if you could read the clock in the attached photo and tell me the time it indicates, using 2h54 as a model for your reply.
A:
12h37
